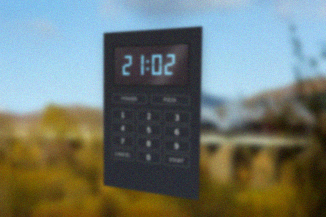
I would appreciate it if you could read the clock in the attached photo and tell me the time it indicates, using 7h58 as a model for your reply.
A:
21h02
